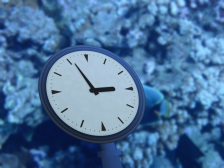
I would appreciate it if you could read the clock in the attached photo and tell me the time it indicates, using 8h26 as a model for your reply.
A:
2h56
